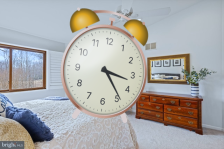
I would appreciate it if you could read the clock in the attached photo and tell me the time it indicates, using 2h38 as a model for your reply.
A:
3h24
